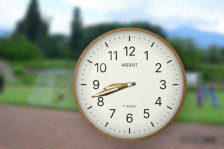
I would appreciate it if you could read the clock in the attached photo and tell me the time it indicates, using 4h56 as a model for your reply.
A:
8h42
